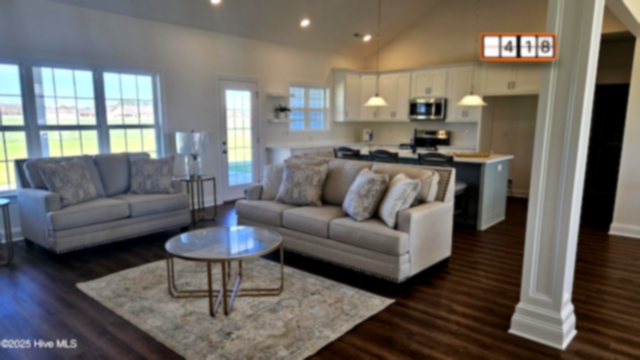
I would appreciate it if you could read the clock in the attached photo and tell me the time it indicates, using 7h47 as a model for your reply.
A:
4h18
